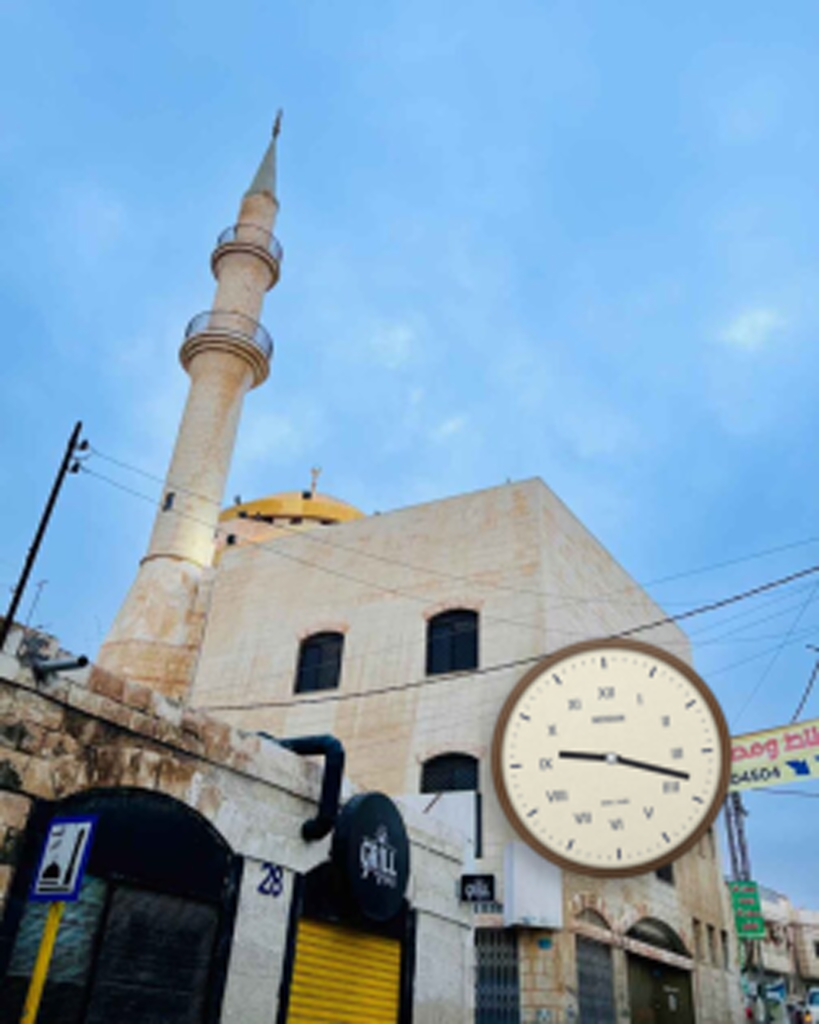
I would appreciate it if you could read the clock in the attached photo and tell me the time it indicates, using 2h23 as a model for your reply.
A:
9h18
